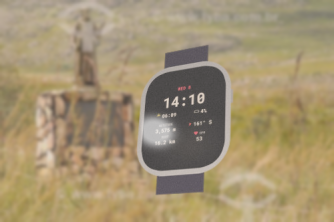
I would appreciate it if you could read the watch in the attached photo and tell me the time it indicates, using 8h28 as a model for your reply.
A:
14h10
